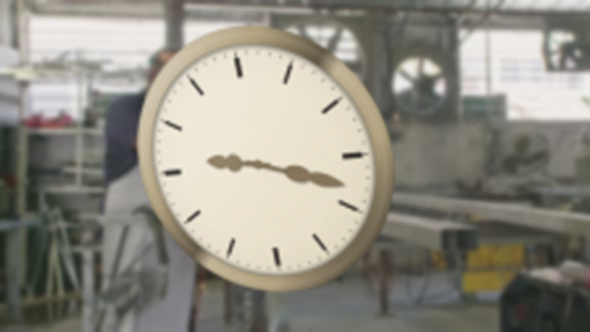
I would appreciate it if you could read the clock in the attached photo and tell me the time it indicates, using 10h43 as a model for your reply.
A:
9h18
